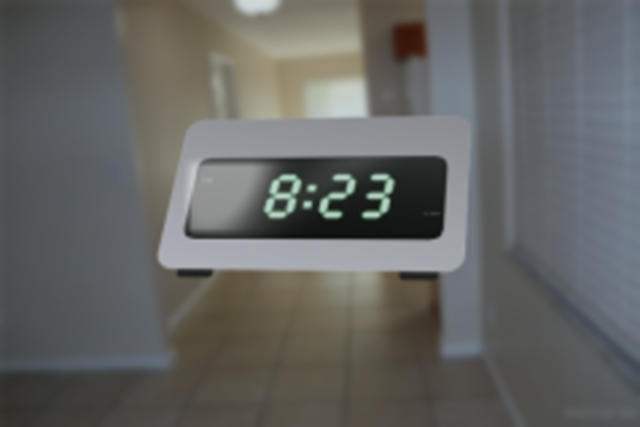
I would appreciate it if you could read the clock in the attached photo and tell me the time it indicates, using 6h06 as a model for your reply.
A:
8h23
